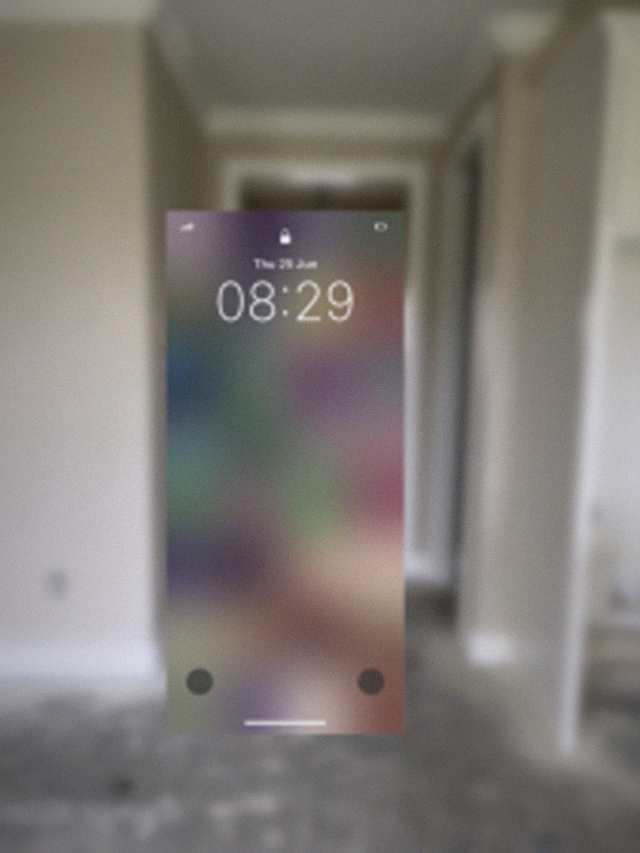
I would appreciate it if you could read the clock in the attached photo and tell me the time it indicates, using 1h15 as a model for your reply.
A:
8h29
